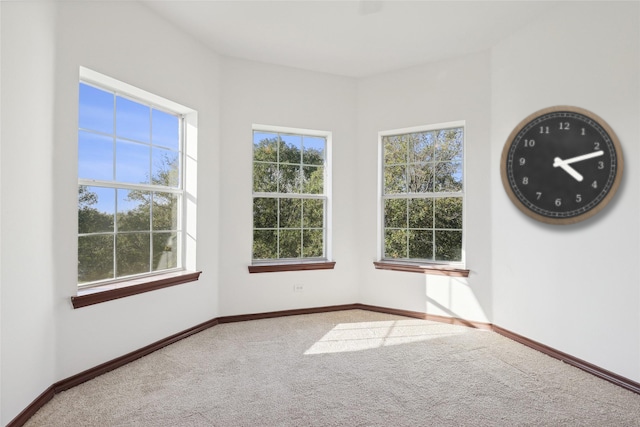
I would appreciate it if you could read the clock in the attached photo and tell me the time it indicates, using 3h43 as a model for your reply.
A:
4h12
